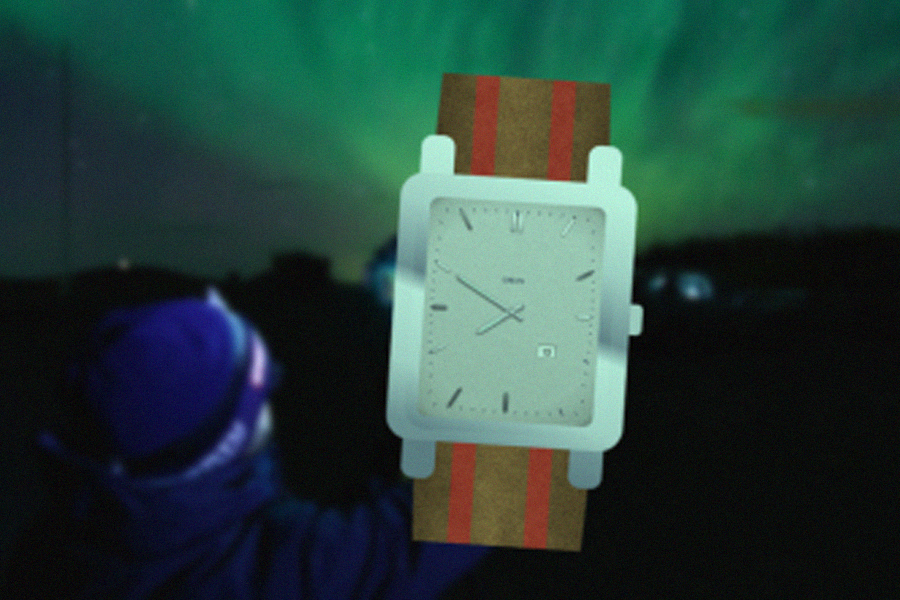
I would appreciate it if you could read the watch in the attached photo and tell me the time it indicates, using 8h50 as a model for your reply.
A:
7h50
